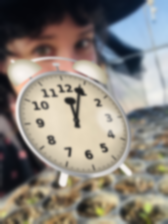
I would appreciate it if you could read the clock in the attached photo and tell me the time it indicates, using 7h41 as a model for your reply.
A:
12h04
